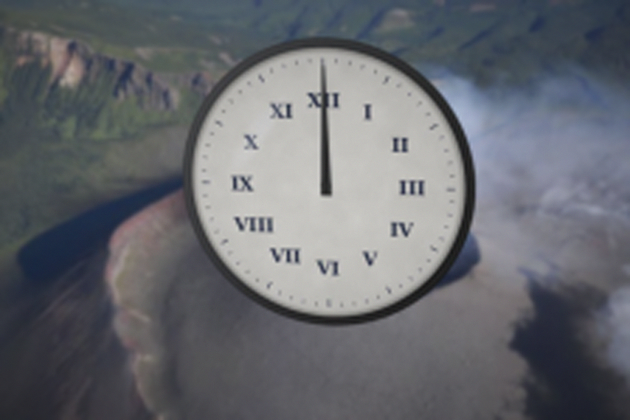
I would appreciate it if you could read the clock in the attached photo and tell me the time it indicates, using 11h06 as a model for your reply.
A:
12h00
